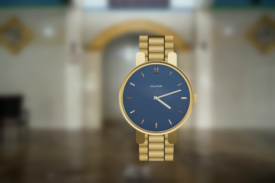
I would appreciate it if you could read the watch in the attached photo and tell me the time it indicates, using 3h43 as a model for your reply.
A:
4h12
